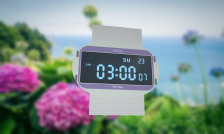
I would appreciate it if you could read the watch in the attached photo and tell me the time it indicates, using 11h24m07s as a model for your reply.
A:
3h00m07s
